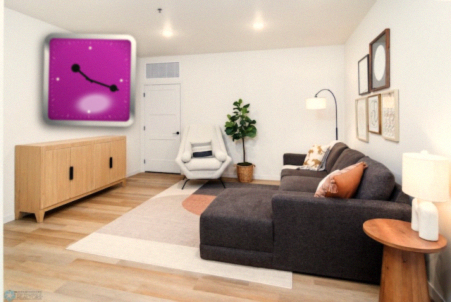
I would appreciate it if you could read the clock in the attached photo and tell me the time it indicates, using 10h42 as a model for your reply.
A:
10h18
